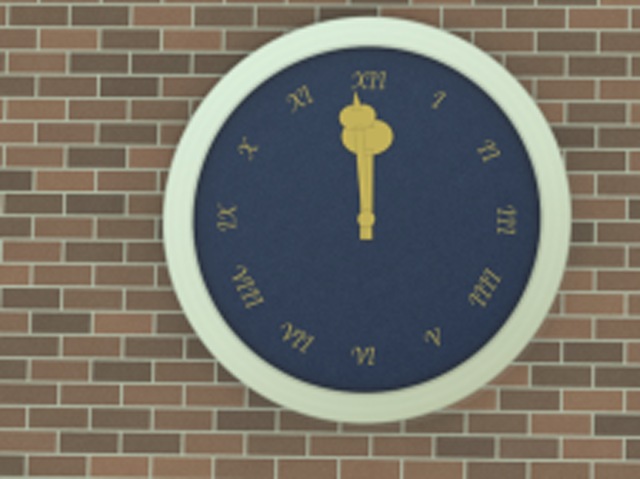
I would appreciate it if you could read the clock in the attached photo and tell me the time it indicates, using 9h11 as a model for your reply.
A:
11h59
